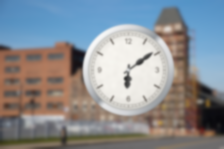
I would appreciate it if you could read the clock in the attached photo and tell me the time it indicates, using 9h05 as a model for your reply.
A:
6h09
